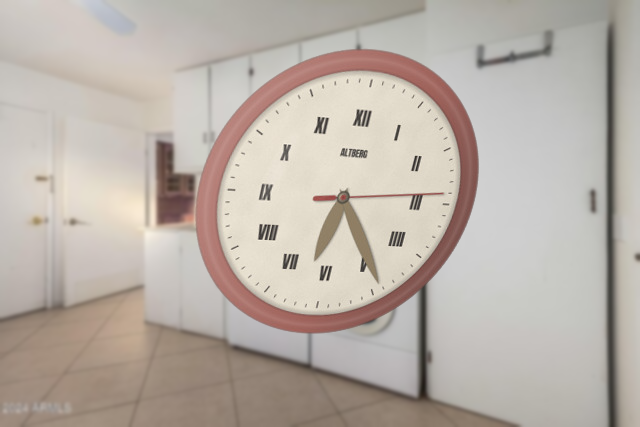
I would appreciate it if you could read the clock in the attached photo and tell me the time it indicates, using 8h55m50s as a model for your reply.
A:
6h24m14s
